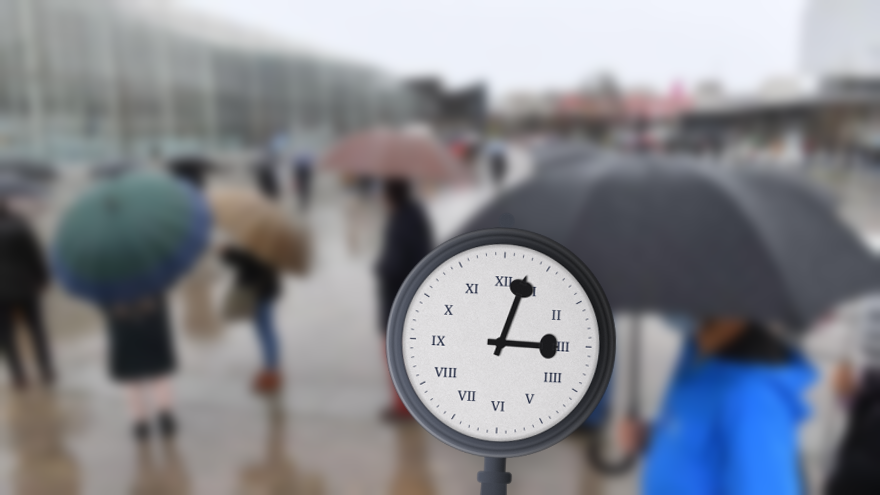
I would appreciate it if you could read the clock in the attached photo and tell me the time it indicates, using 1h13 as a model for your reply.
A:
3h03
